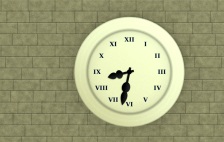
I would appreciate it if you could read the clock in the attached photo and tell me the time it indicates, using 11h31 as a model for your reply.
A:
8h32
